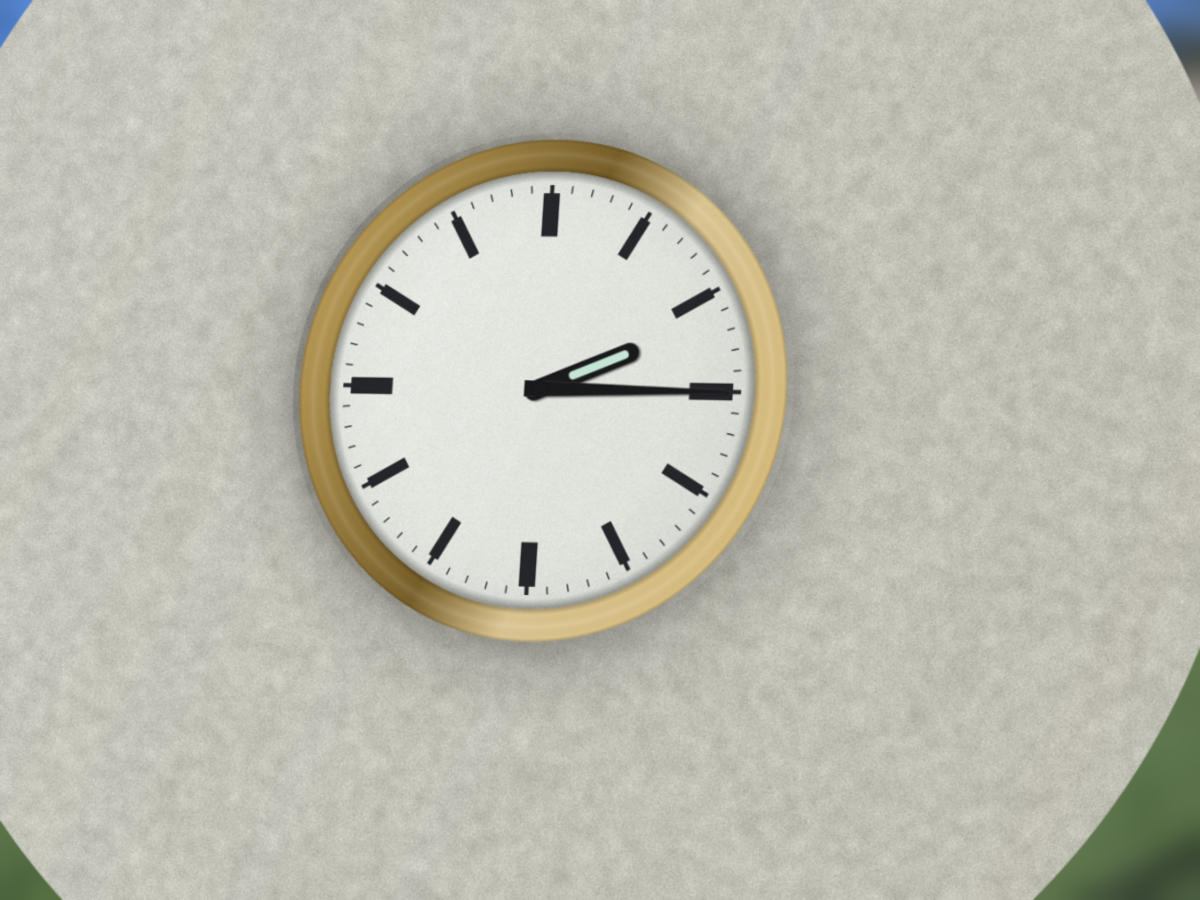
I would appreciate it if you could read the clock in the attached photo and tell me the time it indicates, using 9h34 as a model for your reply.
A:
2h15
